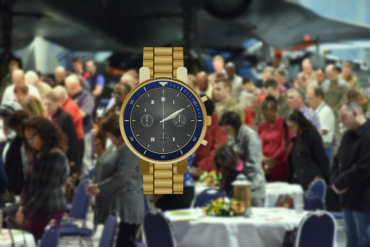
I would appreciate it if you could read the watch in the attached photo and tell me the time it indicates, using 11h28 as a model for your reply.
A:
2h10
